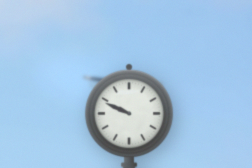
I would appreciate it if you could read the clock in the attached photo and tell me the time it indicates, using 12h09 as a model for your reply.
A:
9h49
